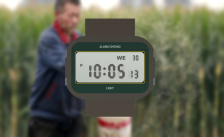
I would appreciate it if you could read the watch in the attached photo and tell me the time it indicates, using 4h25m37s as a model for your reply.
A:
10h05m13s
